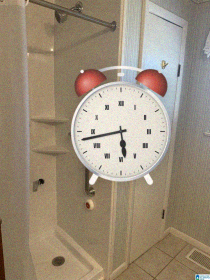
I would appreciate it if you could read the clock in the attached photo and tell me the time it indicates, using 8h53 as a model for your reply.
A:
5h43
